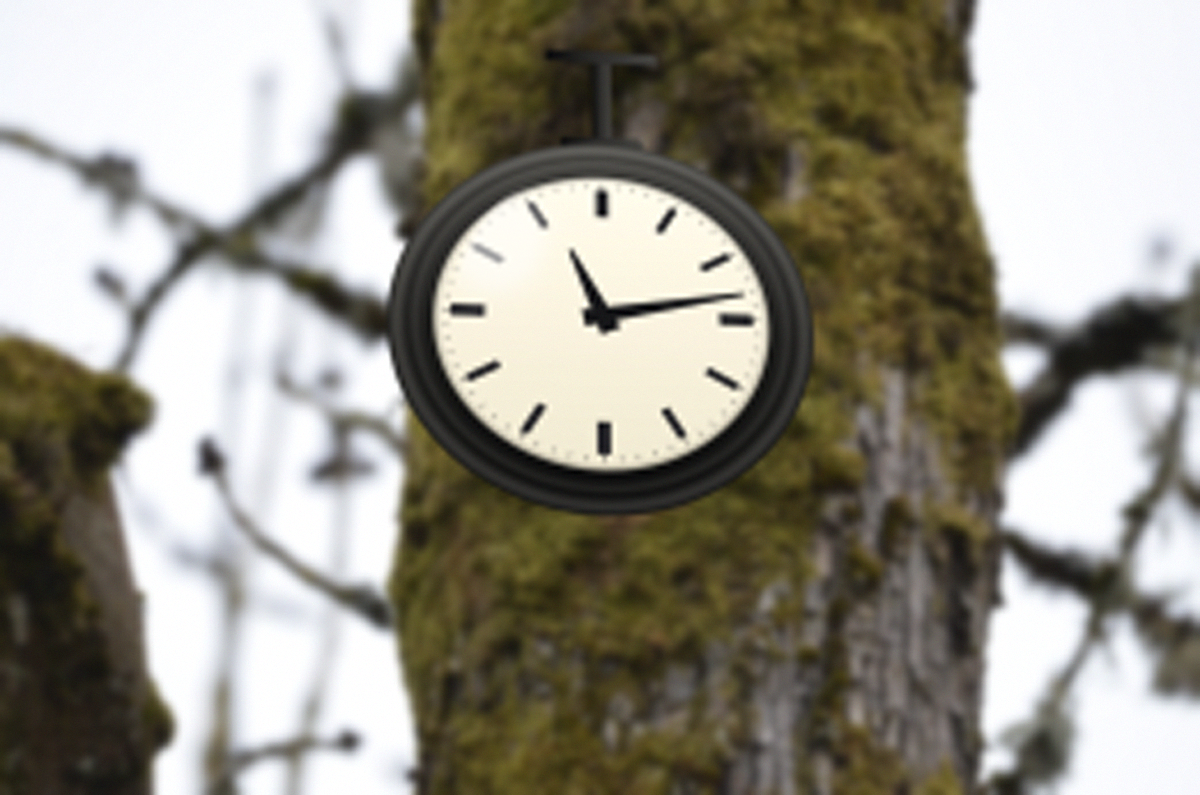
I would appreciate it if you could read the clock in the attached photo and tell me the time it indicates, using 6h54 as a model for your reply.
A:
11h13
